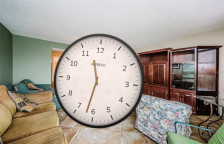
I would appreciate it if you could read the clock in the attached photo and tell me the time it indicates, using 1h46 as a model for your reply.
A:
11h32
